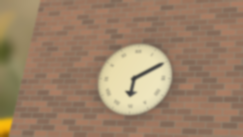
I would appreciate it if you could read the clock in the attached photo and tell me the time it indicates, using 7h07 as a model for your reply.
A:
6h10
